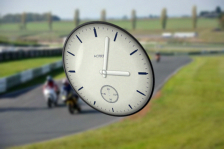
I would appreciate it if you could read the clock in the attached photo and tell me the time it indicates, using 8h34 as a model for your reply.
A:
3h03
